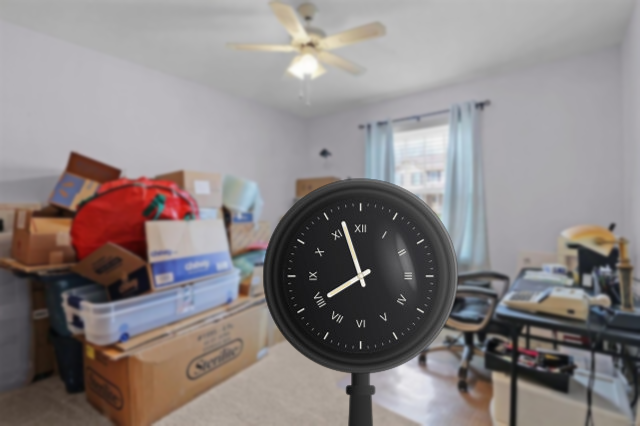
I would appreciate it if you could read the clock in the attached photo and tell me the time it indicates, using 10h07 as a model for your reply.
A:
7h57
